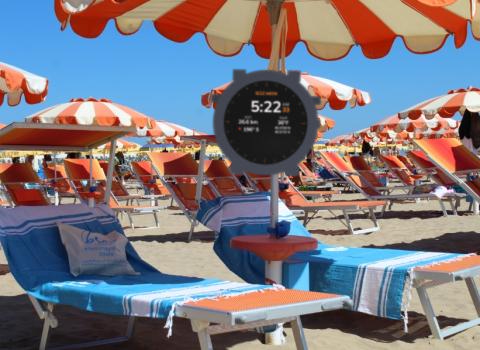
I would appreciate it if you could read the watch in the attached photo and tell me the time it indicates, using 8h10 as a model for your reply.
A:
5h22
